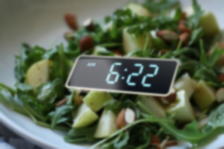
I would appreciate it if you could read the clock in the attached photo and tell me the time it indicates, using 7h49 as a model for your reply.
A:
6h22
